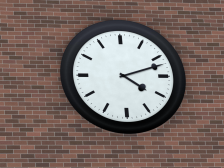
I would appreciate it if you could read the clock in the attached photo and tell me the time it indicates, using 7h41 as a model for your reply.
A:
4h12
